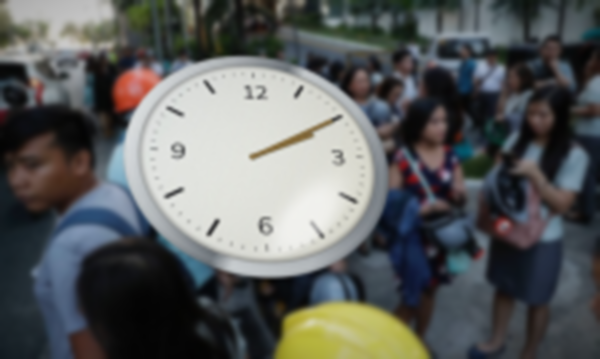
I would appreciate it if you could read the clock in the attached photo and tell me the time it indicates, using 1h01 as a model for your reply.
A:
2h10
